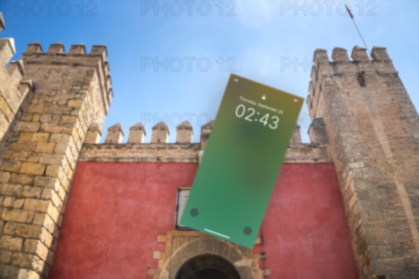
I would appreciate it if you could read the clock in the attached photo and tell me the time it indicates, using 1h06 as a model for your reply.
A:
2h43
